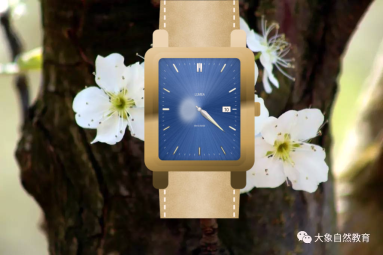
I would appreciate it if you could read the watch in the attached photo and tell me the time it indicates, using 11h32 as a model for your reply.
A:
4h22
